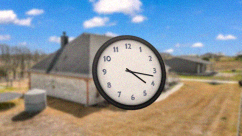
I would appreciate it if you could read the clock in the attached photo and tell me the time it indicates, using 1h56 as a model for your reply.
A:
4h17
